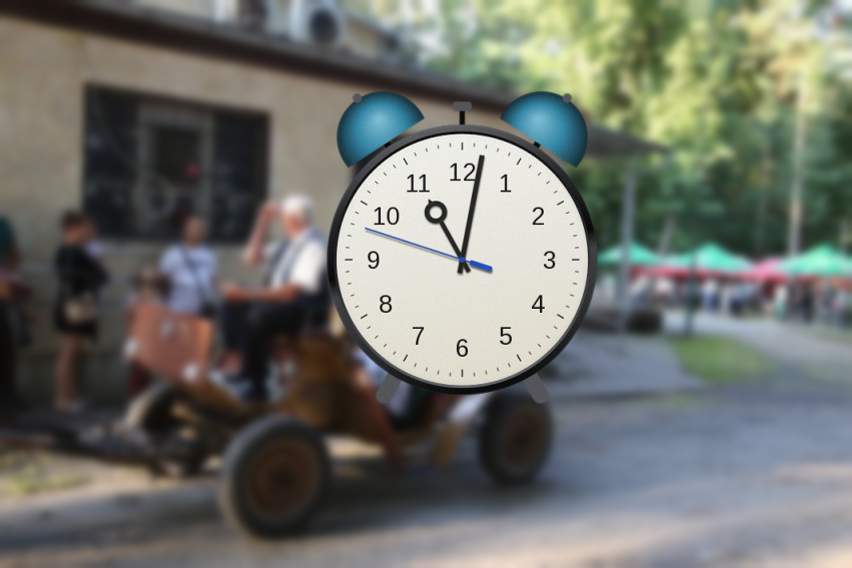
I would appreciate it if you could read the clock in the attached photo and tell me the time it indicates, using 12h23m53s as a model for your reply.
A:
11h01m48s
